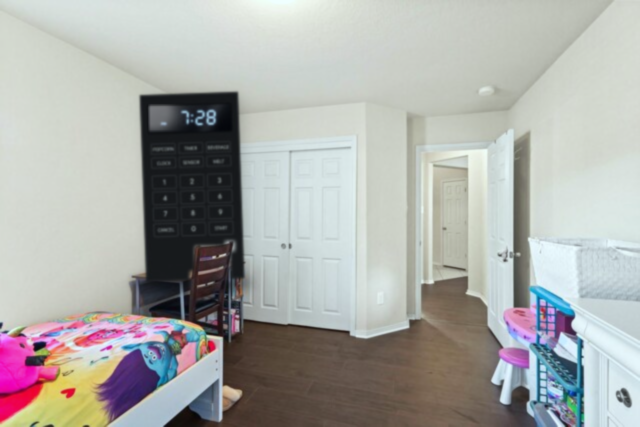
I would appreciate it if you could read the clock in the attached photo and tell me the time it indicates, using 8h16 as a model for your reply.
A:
7h28
